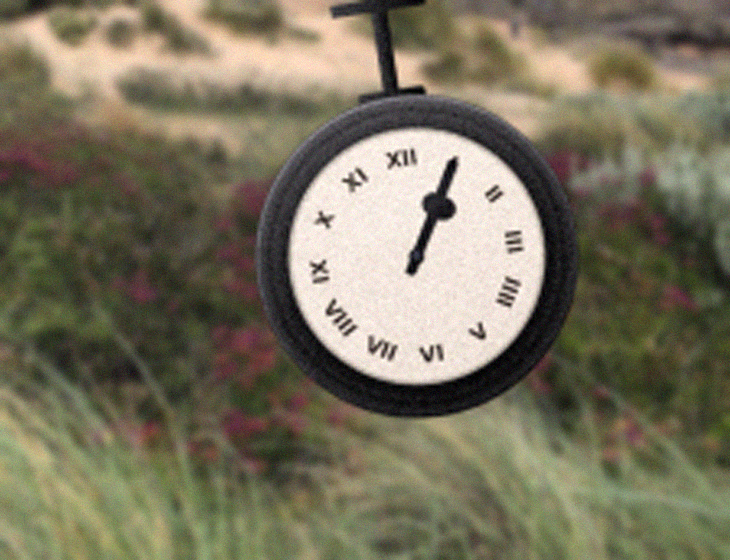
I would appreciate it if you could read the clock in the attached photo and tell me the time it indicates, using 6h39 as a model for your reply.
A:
1h05
